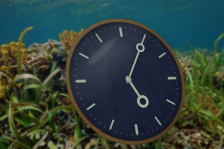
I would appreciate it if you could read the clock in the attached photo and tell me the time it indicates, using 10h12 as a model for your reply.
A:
5h05
